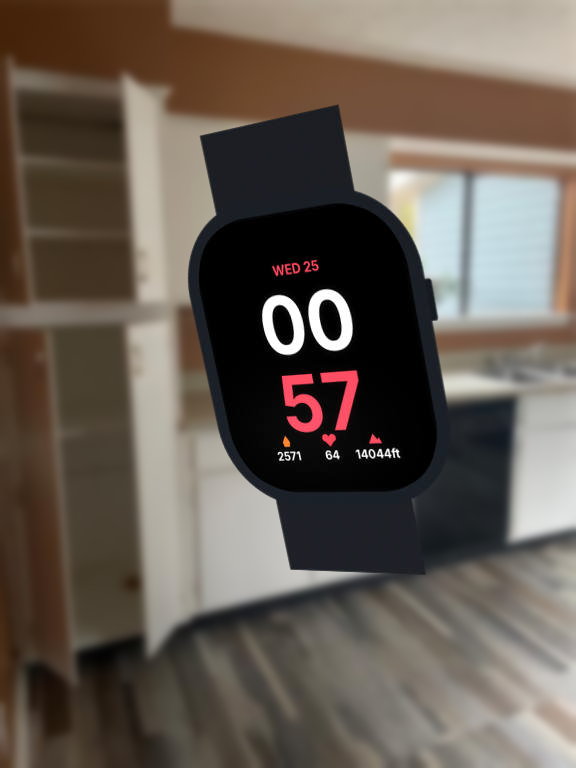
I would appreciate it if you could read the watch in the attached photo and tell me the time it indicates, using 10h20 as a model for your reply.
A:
0h57
